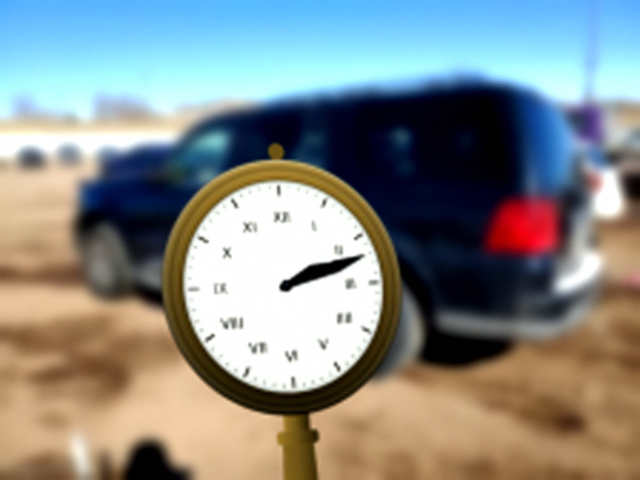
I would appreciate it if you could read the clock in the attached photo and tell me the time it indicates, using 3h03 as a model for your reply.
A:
2h12
